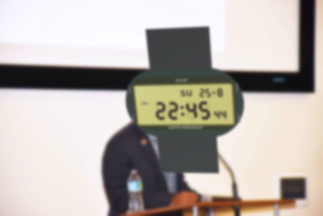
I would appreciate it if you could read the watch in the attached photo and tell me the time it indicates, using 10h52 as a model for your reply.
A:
22h45
